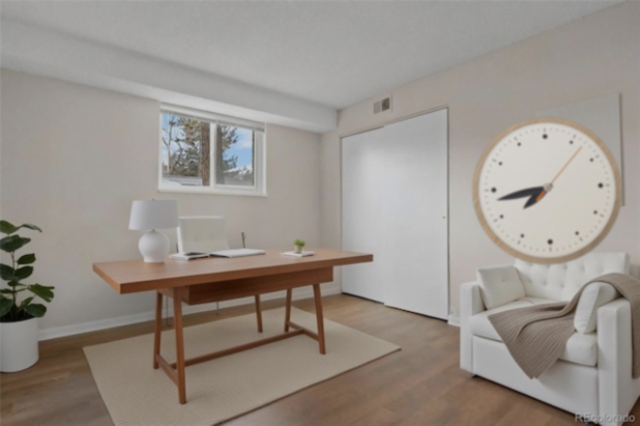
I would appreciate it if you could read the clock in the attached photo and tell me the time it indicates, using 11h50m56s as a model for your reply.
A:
7h43m07s
